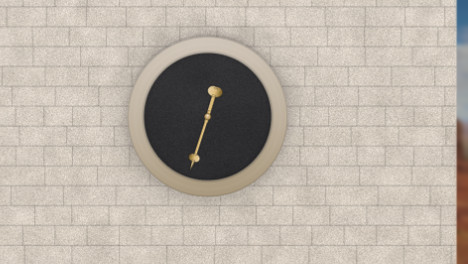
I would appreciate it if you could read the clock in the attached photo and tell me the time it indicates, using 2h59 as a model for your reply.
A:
12h33
